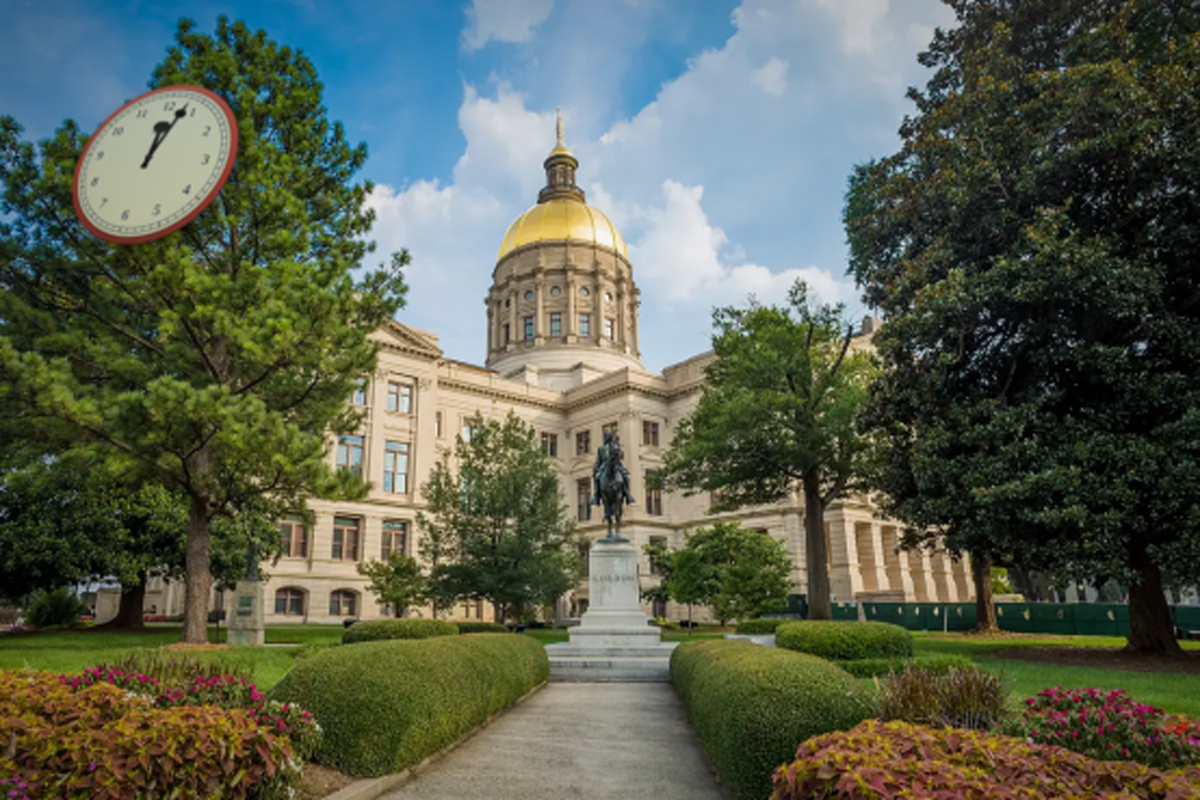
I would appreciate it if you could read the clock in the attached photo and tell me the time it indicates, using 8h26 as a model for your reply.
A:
12h03
